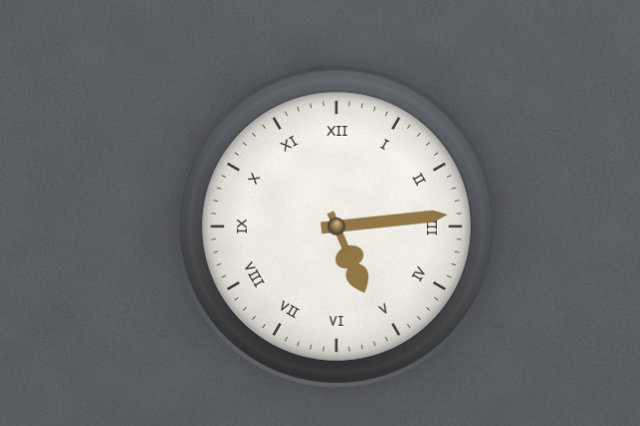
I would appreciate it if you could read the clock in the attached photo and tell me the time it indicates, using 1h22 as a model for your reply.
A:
5h14
